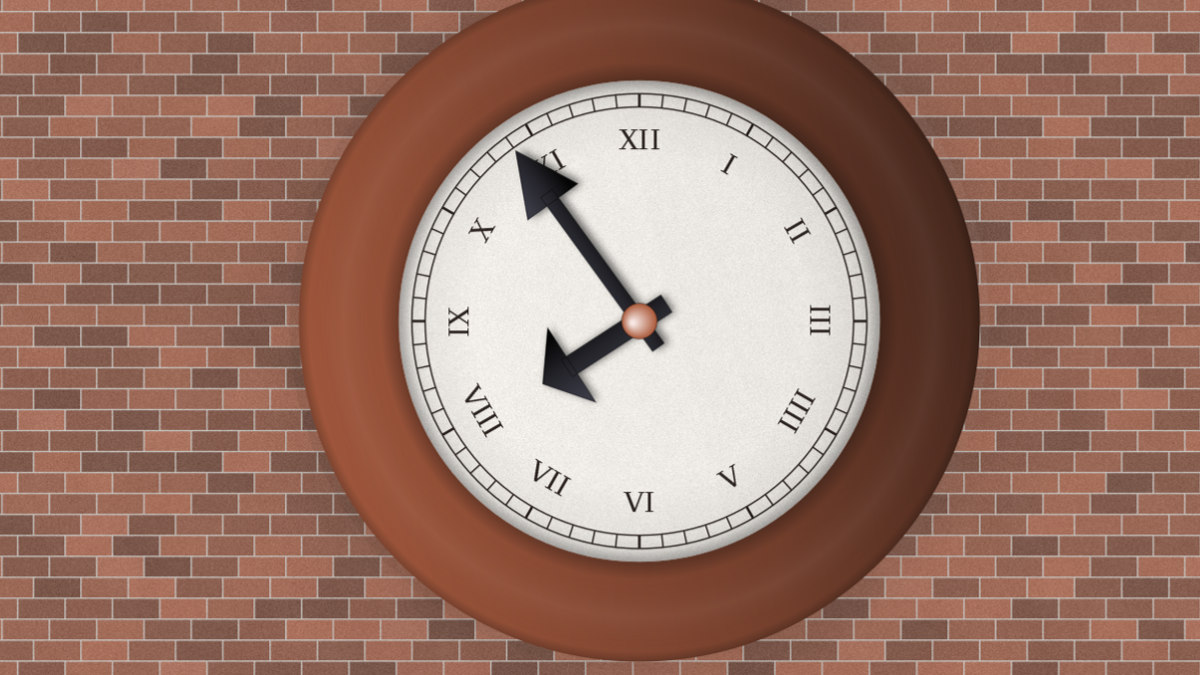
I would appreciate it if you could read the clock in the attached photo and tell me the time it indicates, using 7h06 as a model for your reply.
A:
7h54
